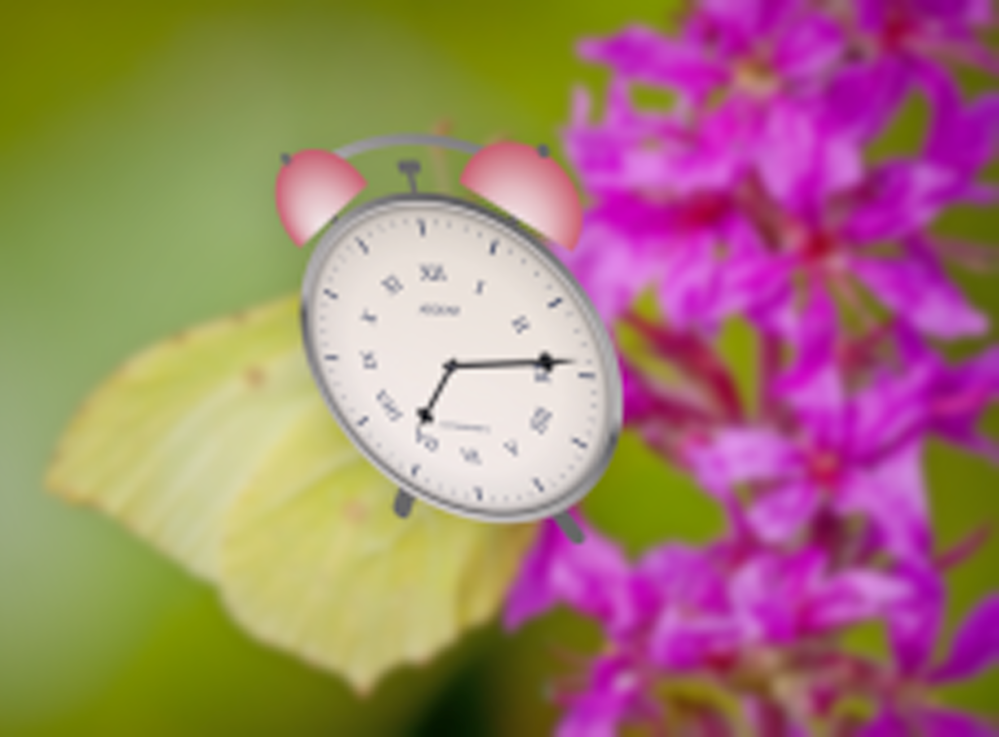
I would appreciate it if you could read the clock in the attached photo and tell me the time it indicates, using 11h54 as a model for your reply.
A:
7h14
